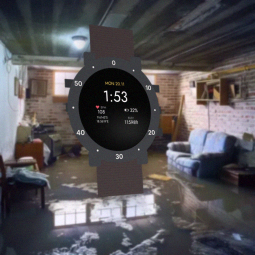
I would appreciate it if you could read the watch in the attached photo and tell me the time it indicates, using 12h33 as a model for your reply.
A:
1h53
